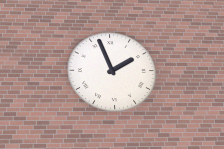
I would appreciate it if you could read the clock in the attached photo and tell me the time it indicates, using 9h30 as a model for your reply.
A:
1h57
